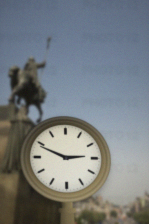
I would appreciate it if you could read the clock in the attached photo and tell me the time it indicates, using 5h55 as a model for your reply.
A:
2h49
